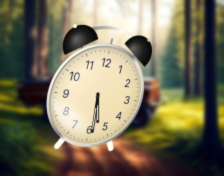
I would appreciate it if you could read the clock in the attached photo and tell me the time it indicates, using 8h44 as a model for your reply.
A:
5h29
